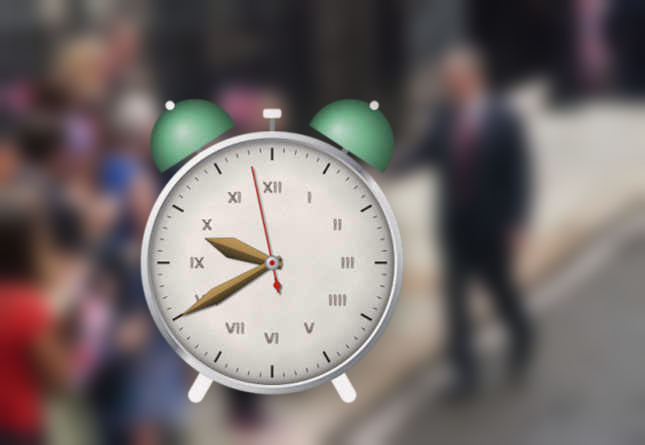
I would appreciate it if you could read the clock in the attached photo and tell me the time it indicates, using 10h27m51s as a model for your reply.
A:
9h39m58s
